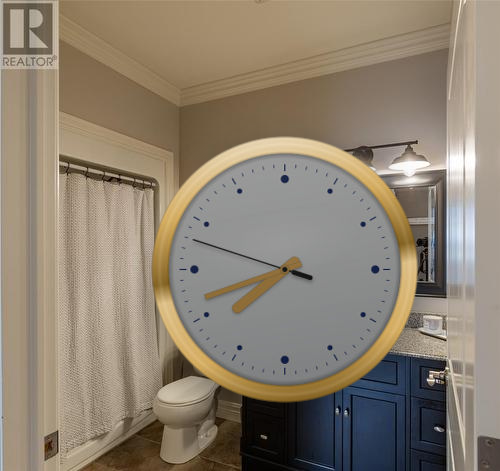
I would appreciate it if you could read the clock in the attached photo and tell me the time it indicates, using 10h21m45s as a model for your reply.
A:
7h41m48s
